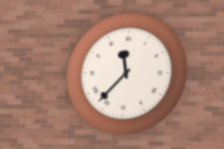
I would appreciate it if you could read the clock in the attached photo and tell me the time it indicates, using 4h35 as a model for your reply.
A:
11h37
